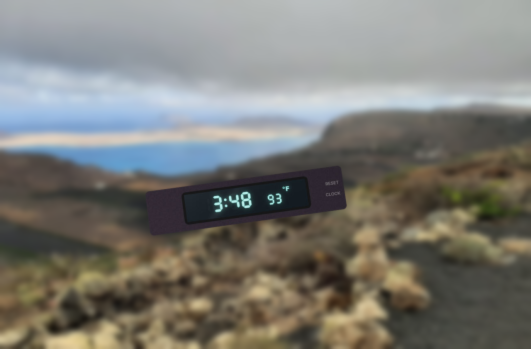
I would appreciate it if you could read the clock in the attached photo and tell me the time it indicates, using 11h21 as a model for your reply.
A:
3h48
